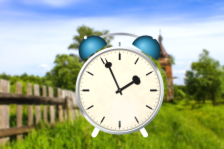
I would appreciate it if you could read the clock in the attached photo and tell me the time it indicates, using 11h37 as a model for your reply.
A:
1h56
